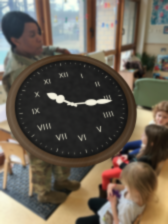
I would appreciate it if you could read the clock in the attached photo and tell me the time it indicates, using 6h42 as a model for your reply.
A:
10h16
